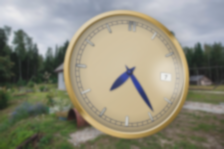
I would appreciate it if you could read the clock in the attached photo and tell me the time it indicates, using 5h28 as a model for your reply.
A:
7h24
